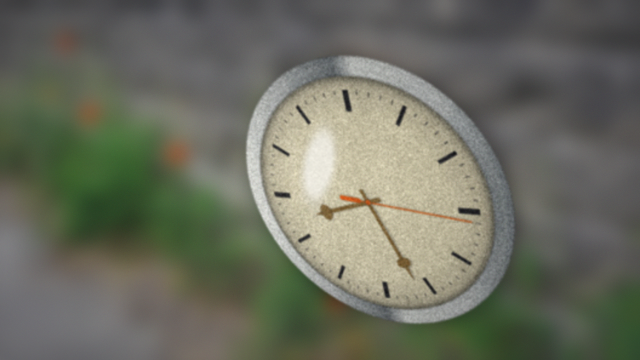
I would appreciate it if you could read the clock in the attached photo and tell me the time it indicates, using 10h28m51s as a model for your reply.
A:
8h26m16s
